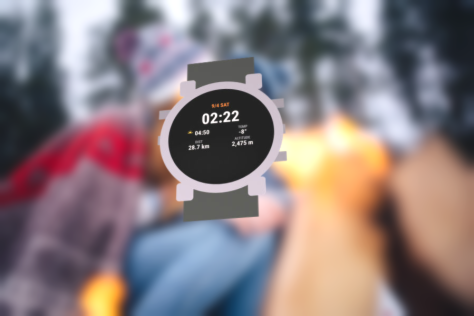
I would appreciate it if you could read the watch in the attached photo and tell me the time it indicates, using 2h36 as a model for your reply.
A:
2h22
